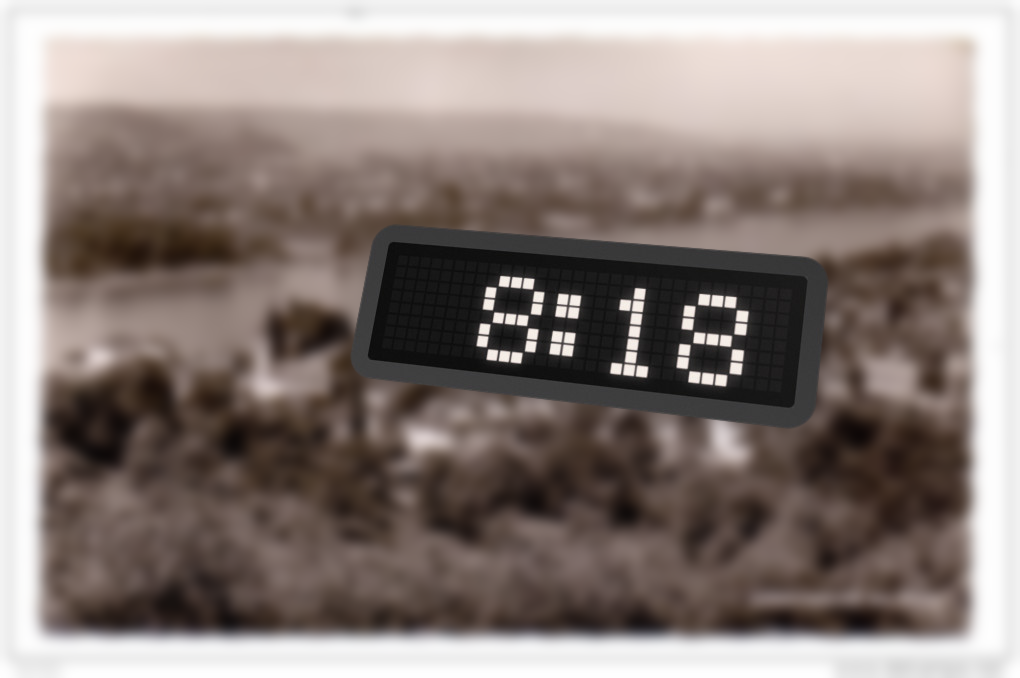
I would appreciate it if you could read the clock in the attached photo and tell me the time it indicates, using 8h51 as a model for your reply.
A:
8h18
